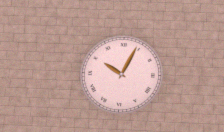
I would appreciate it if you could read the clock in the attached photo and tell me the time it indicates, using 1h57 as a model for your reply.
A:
10h04
